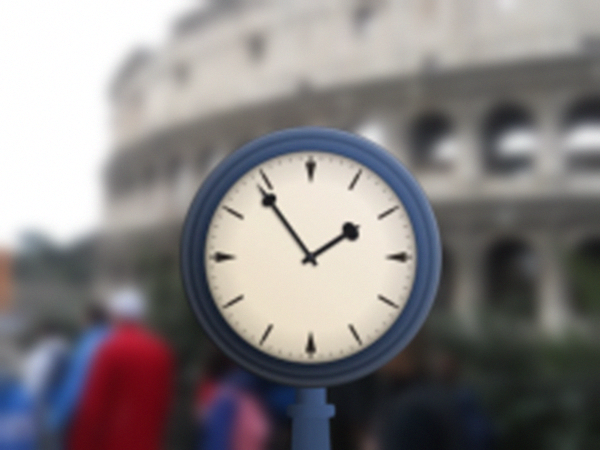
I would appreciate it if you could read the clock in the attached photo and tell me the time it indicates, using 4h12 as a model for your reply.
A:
1h54
